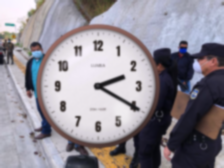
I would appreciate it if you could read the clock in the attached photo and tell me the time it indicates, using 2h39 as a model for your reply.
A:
2h20
